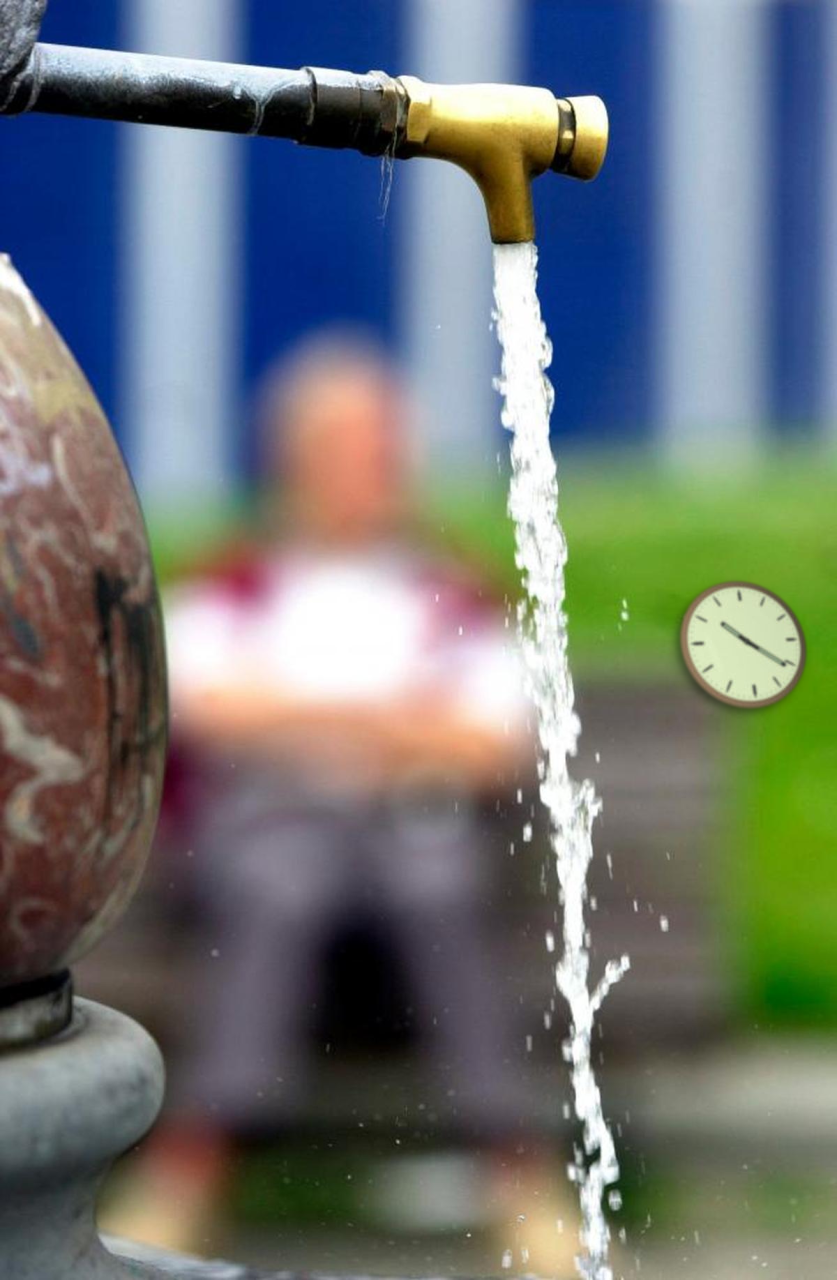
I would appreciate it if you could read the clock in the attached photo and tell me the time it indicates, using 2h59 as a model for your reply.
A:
10h21
